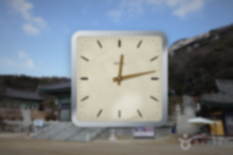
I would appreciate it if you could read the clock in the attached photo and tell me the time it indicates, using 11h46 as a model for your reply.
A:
12h13
